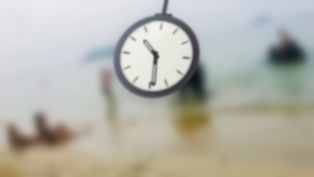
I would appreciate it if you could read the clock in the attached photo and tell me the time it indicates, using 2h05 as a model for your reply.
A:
10h29
